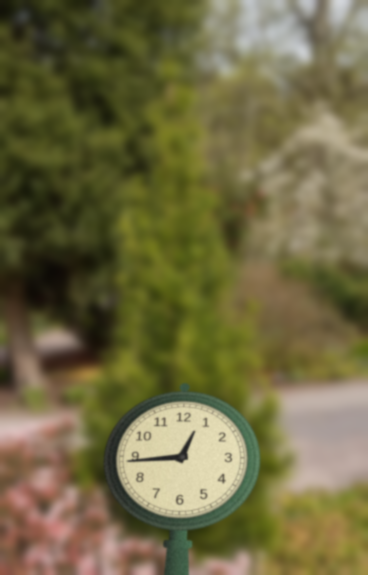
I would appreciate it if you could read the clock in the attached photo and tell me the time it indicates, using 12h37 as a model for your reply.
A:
12h44
